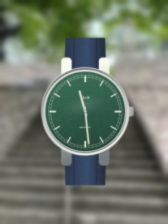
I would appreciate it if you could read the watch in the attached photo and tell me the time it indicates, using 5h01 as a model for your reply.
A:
11h29
